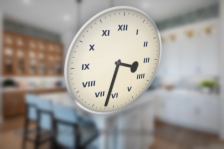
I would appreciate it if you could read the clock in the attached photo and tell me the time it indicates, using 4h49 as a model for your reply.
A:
3h32
